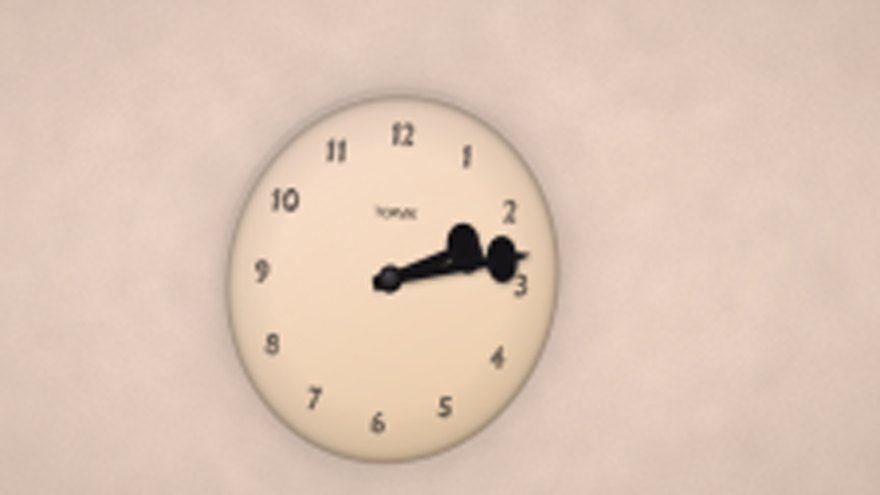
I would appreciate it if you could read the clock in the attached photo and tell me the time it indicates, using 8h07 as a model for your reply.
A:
2h13
